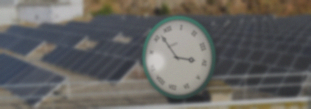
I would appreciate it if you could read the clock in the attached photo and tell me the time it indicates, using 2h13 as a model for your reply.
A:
3h57
